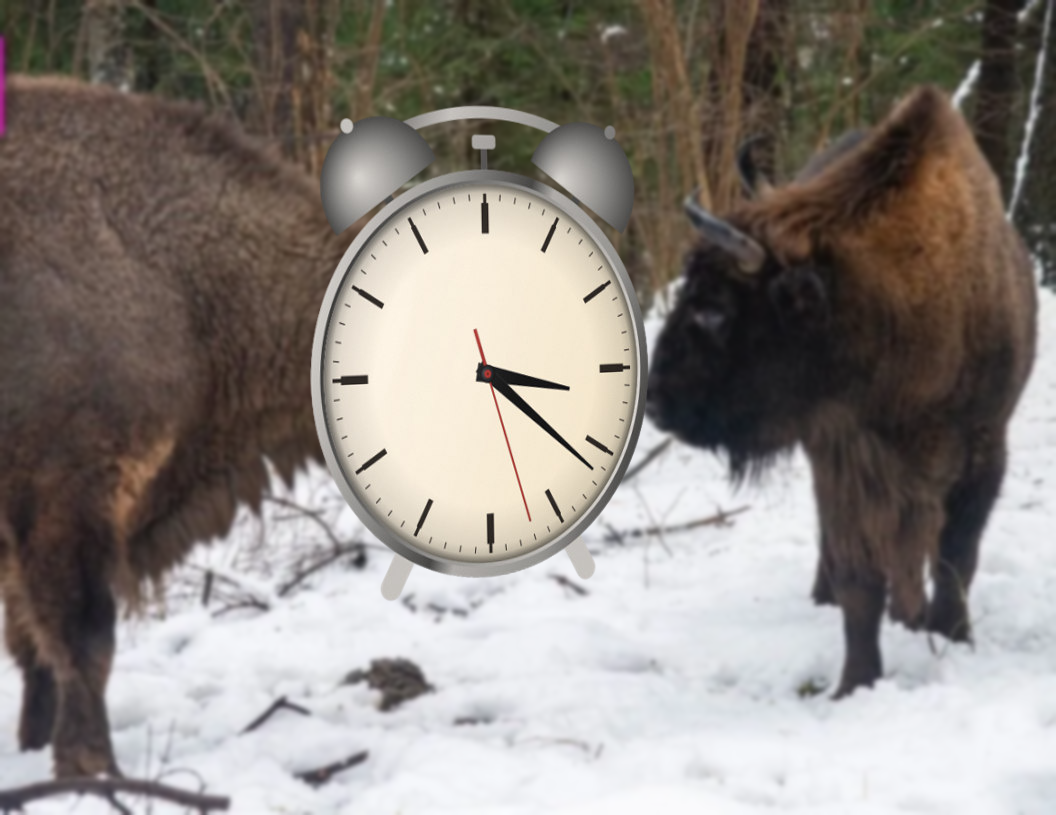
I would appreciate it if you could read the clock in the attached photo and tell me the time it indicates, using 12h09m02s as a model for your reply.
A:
3h21m27s
